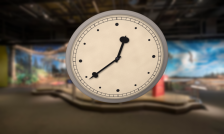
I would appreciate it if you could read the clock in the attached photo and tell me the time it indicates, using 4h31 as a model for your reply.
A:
12h39
